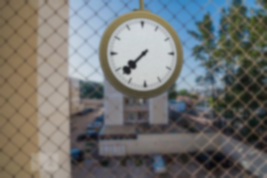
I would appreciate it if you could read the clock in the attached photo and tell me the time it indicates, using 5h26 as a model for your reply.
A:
7h38
